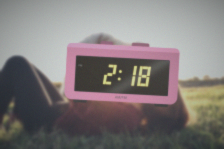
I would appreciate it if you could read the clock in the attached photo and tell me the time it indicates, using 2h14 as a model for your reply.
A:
2h18
